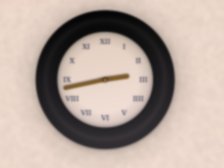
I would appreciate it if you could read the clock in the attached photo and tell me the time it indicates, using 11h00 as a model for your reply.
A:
2h43
